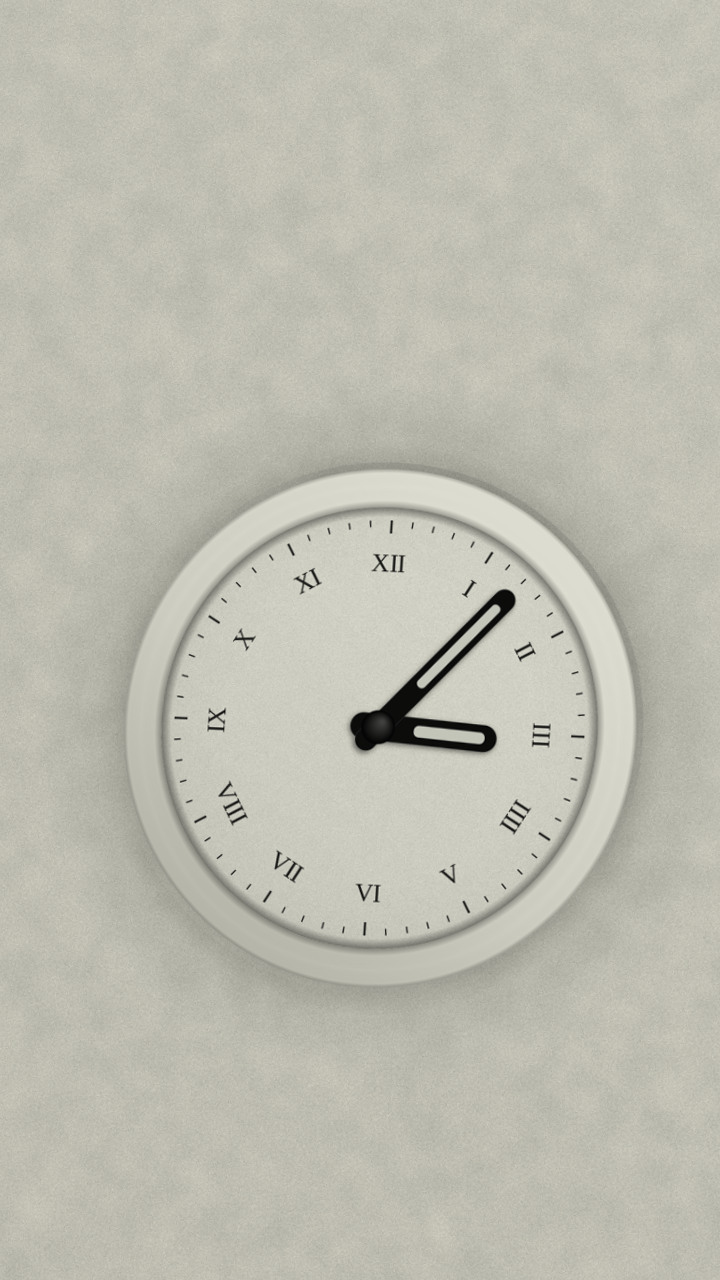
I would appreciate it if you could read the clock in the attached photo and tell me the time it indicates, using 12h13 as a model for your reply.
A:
3h07
